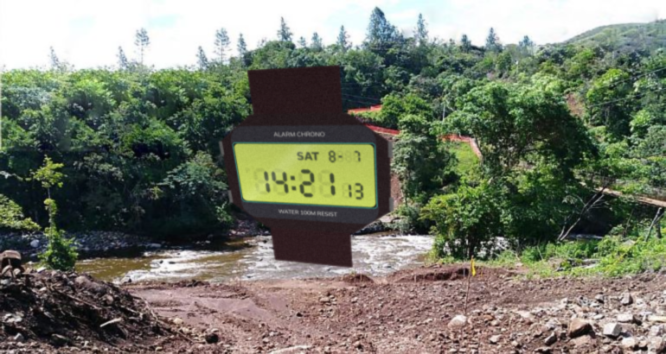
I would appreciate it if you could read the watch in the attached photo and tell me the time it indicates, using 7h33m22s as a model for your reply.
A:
14h21m13s
